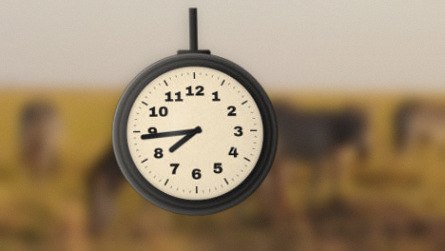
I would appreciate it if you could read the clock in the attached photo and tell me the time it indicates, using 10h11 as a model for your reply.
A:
7h44
